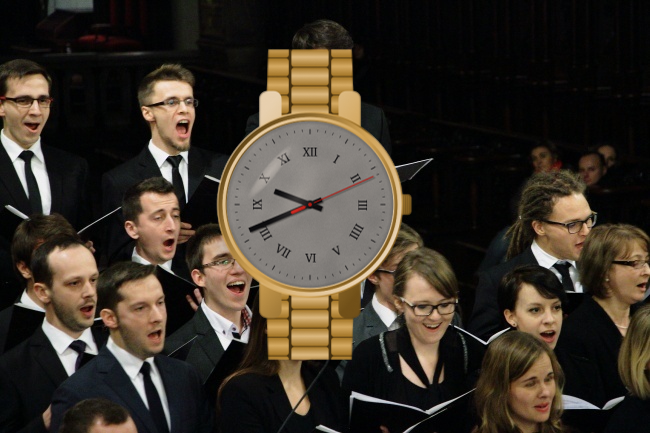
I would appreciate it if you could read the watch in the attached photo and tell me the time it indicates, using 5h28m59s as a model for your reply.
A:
9h41m11s
